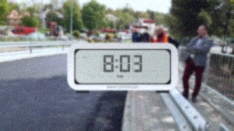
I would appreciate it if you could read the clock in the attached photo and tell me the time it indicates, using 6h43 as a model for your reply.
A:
8h03
